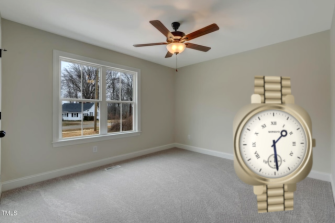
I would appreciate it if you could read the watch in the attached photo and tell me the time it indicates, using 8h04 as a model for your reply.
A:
1h29
